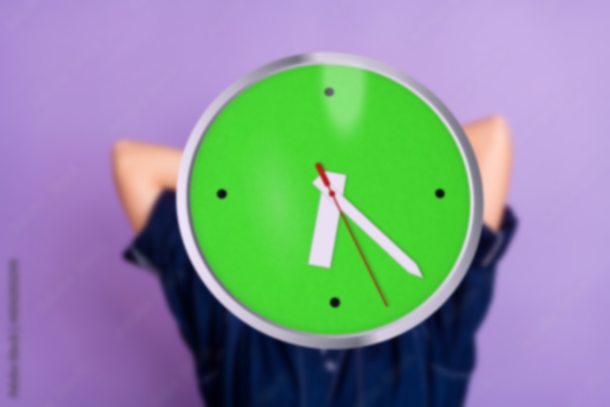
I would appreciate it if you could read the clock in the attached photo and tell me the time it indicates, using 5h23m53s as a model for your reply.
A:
6h22m26s
